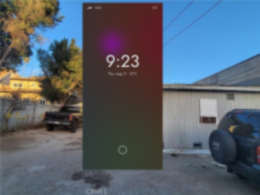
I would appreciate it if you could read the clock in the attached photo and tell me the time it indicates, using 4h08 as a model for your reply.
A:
9h23
